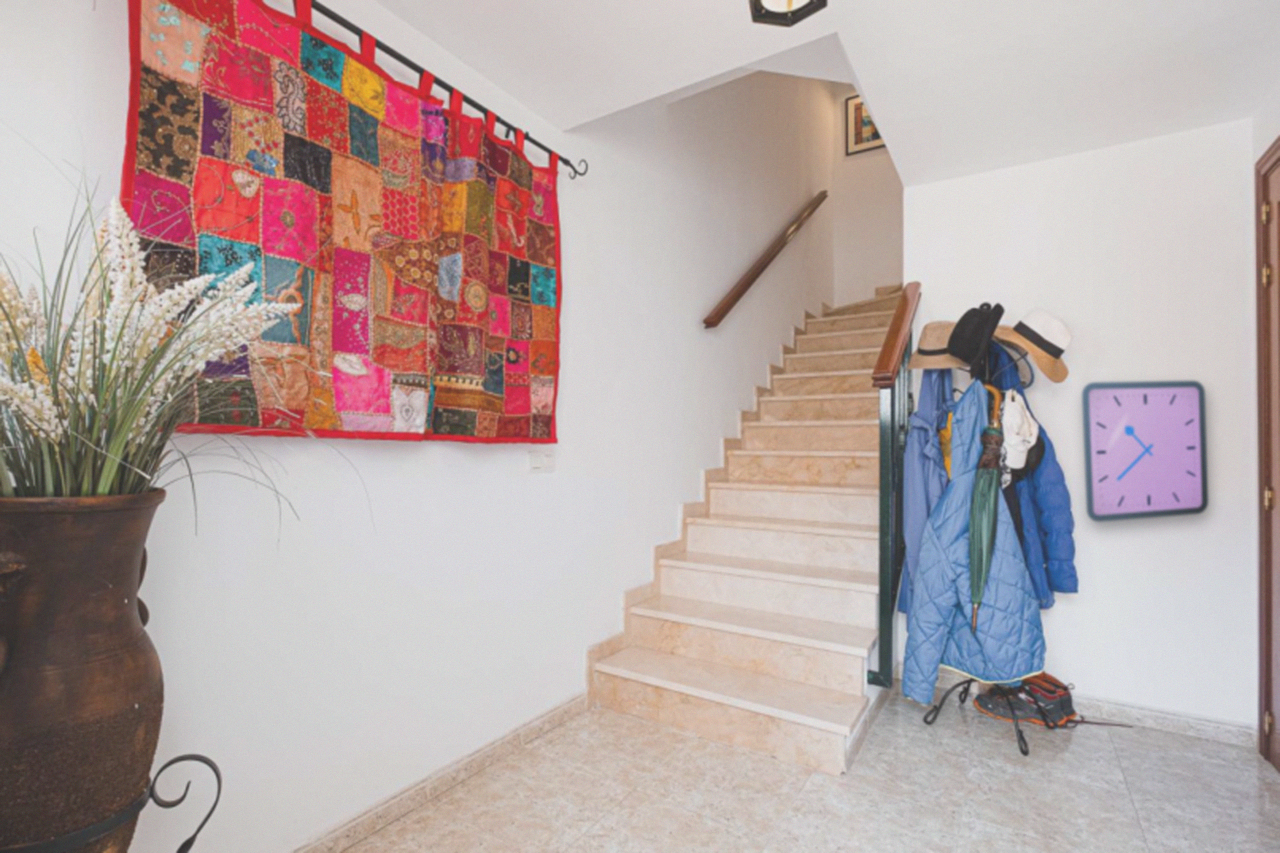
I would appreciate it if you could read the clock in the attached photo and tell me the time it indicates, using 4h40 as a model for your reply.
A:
10h38
